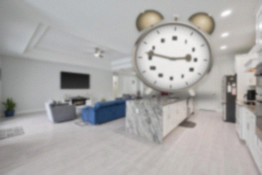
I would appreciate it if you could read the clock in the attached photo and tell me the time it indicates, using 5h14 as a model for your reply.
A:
2h47
